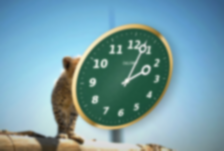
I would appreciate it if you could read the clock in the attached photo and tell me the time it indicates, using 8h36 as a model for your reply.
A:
2h03
